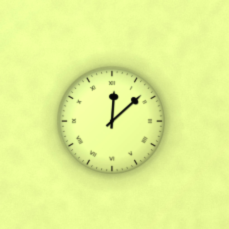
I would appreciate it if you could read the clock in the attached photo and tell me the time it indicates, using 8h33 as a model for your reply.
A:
12h08
